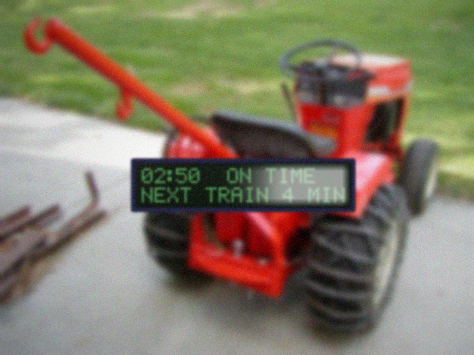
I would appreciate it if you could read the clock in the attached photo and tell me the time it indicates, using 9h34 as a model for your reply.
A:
2h50
